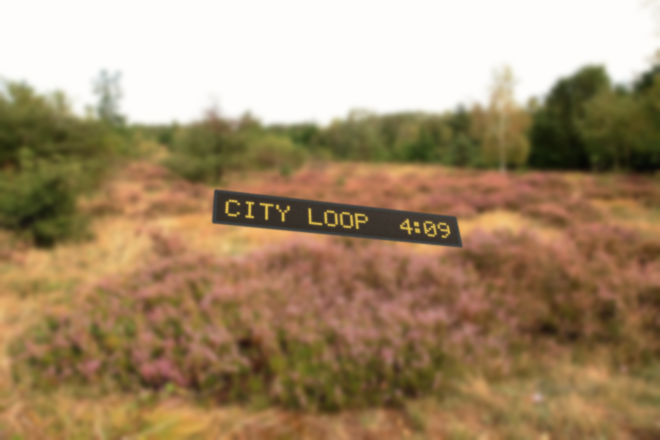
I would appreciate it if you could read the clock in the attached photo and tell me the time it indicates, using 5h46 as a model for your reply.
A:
4h09
